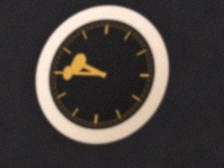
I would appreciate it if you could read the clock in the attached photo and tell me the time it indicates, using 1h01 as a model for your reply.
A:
9h45
